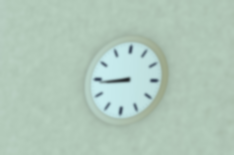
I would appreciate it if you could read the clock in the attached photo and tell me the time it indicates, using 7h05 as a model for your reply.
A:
8h44
